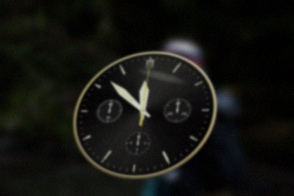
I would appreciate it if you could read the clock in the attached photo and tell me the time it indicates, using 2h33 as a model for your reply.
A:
11h52
